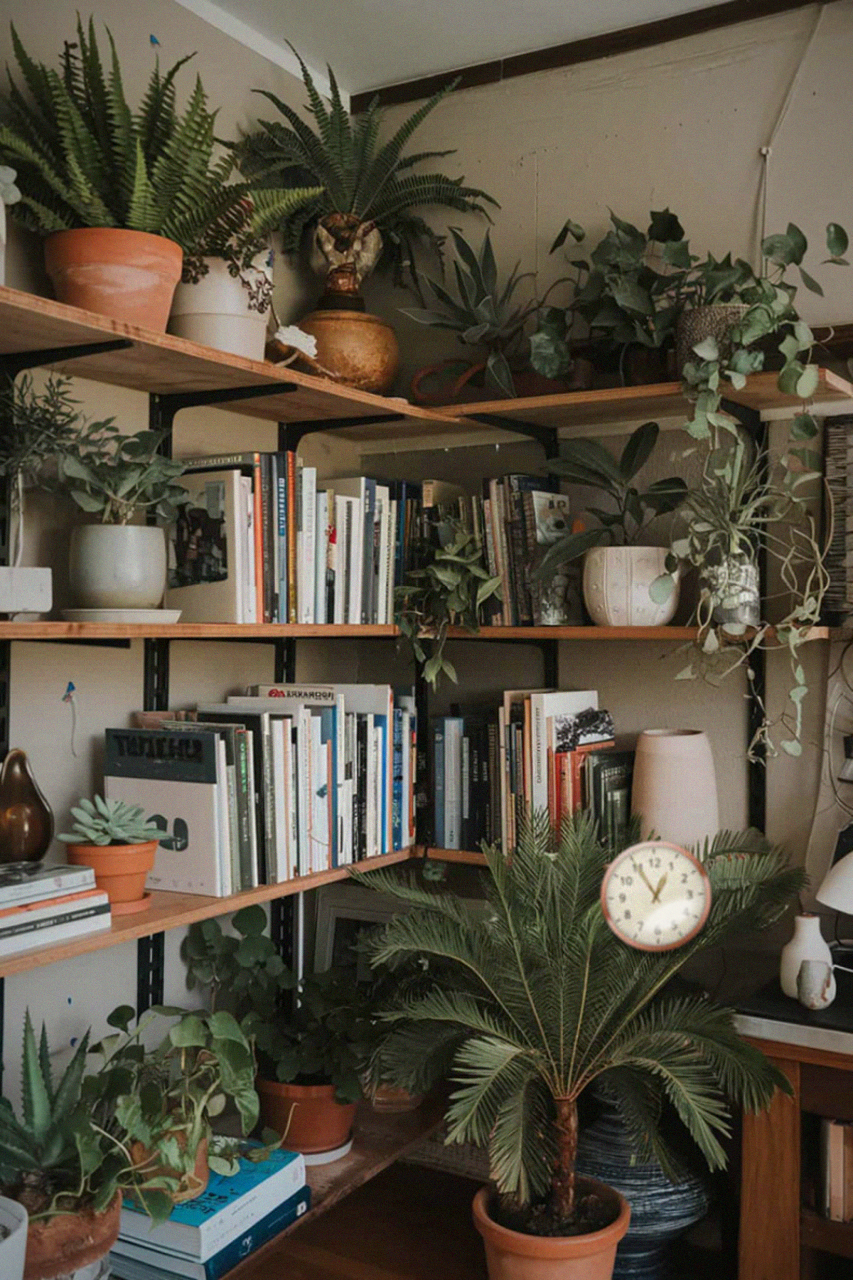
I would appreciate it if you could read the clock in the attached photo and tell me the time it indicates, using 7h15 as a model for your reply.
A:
12h55
